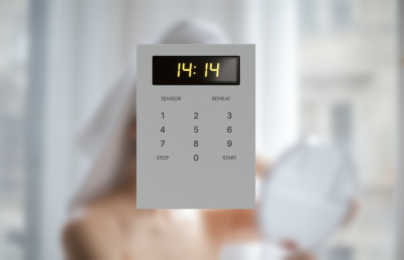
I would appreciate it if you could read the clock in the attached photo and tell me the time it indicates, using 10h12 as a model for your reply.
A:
14h14
